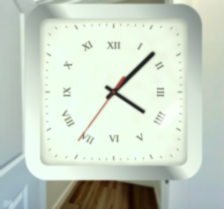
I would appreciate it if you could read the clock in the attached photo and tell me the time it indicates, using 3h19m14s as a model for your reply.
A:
4h07m36s
